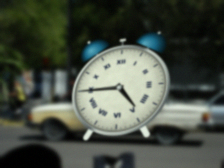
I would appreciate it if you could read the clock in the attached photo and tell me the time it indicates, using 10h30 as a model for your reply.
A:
4h45
